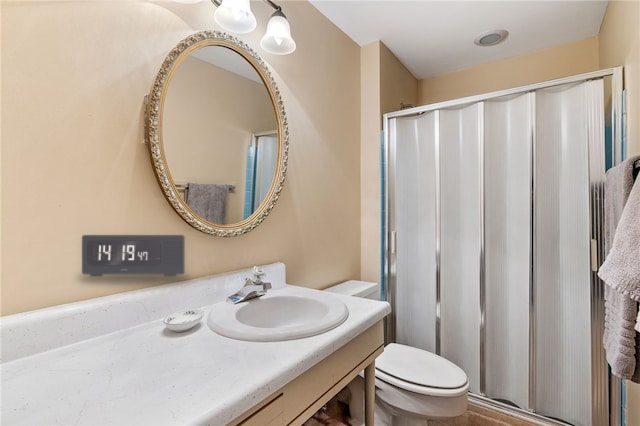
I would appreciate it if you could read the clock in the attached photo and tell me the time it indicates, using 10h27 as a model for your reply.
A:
14h19
